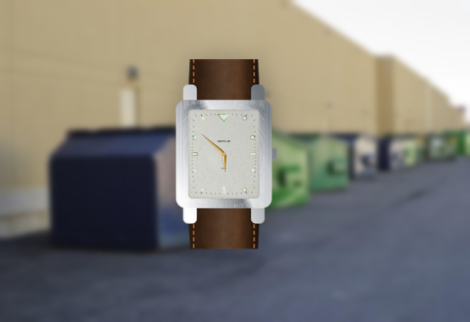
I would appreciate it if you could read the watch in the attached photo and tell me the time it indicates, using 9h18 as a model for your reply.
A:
5h52
